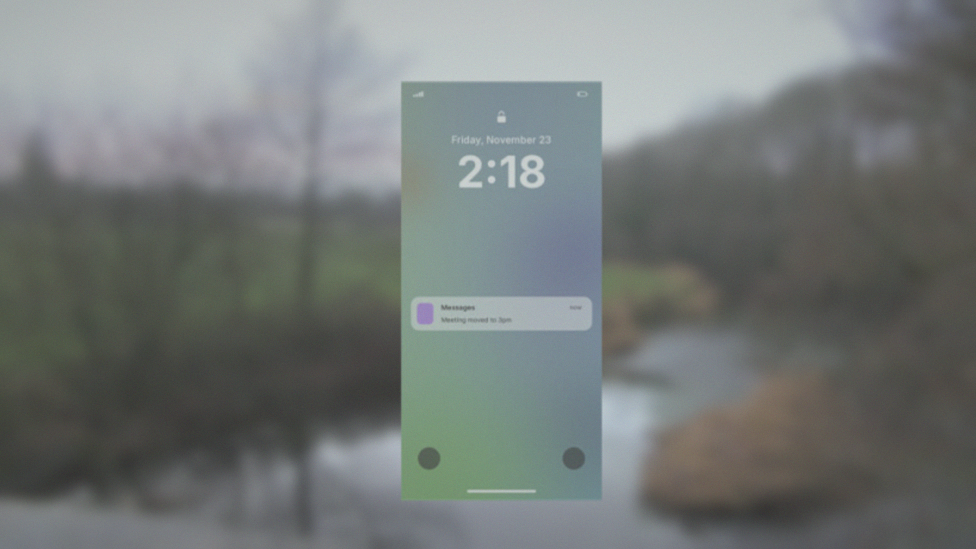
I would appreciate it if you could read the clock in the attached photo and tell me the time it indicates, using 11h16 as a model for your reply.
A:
2h18
